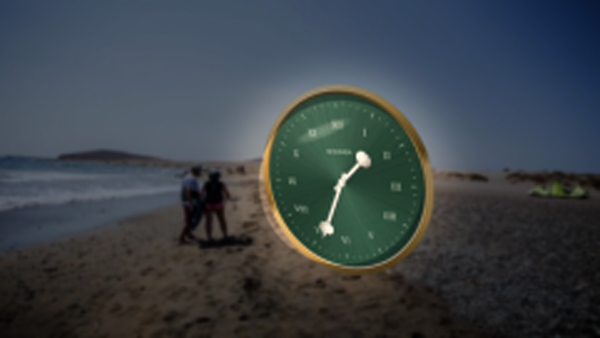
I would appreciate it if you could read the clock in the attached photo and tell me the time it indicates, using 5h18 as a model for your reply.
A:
1h34
